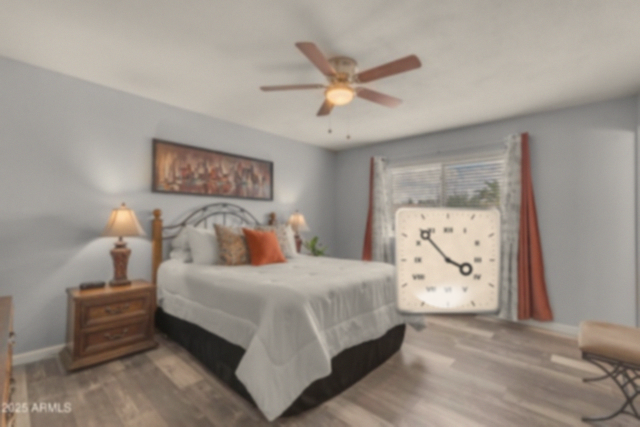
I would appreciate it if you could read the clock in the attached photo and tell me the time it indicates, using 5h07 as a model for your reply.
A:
3h53
